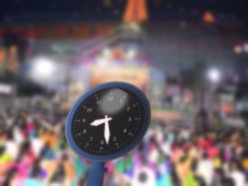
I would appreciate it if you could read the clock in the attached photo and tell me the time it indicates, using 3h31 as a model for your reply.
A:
8h28
